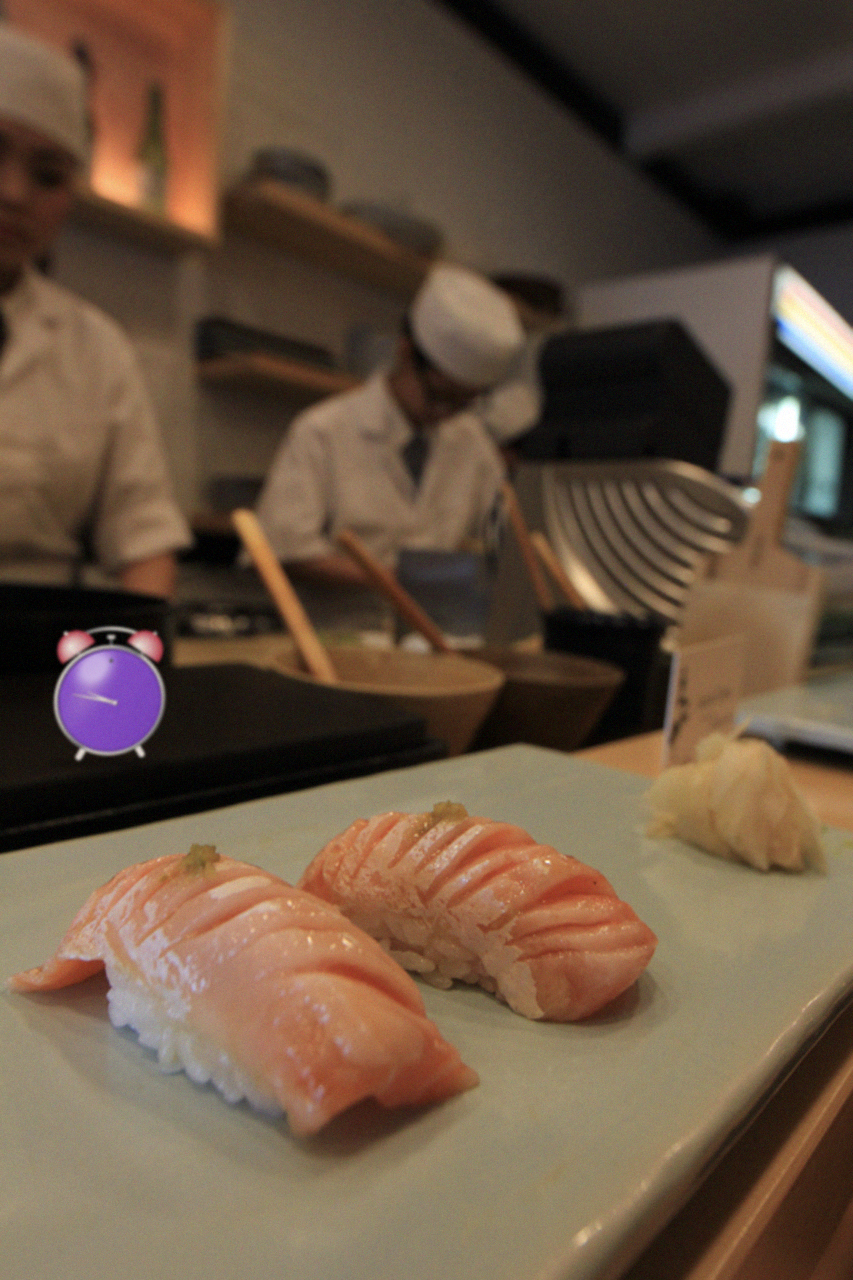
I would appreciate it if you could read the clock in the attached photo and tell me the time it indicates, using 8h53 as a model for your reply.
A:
9h47
